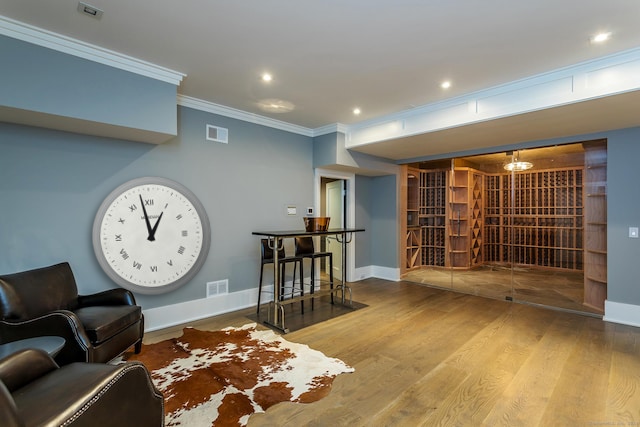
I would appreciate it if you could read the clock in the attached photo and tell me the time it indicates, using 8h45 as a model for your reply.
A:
12h58
